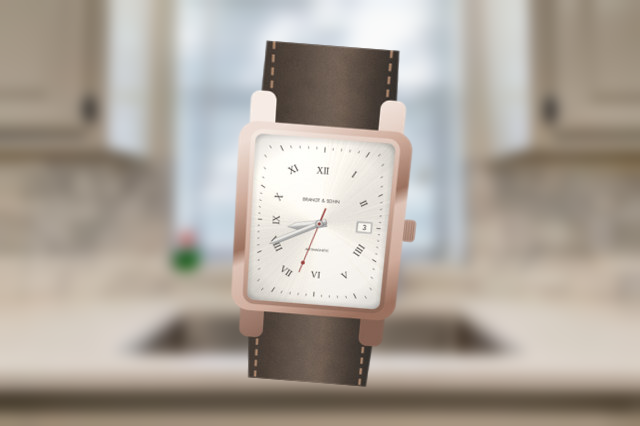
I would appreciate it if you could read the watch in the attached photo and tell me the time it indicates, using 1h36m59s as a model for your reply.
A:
8h40m33s
